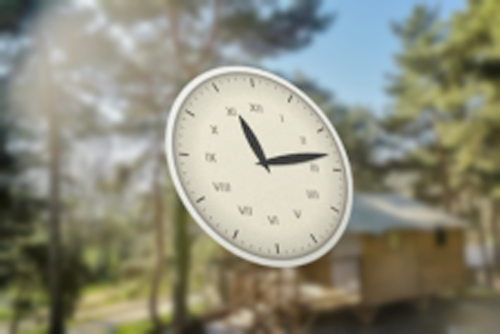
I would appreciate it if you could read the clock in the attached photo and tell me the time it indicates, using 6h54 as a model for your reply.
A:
11h13
